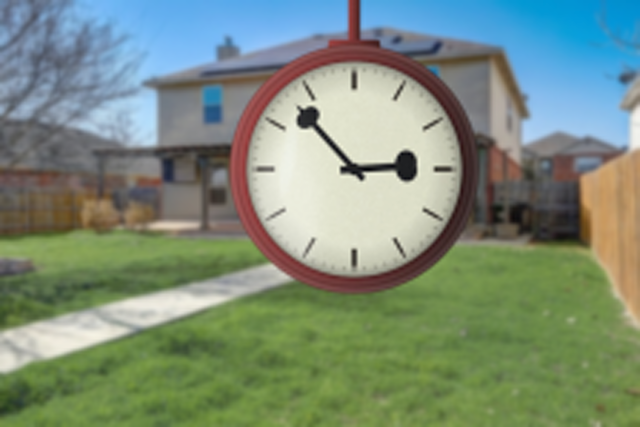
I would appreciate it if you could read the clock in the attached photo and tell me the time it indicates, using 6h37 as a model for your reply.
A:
2h53
